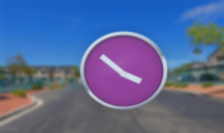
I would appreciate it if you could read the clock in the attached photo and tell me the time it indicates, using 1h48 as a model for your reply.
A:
3h52
